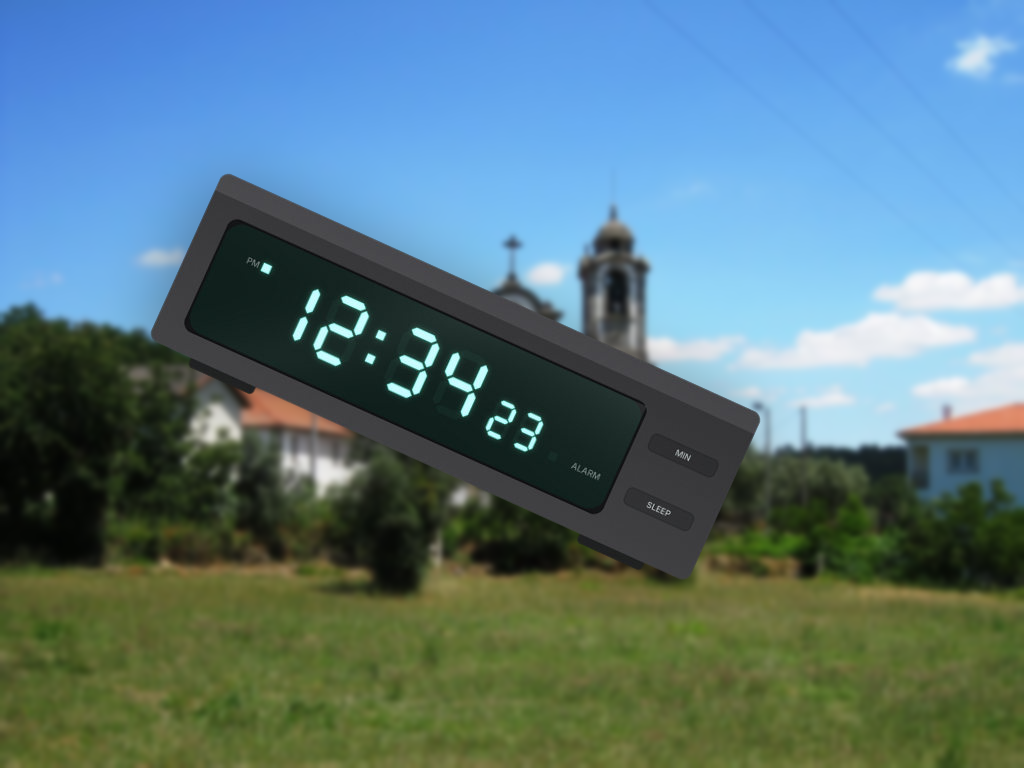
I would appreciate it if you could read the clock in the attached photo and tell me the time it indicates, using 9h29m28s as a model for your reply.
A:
12h34m23s
